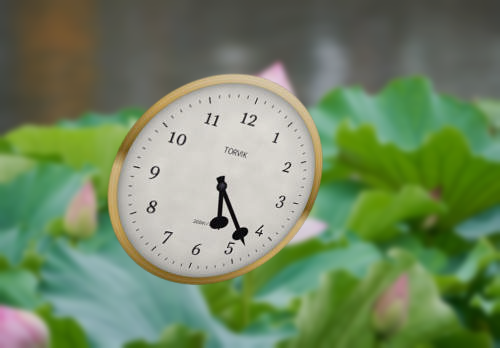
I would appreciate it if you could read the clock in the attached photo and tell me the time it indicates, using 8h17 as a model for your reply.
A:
5h23
